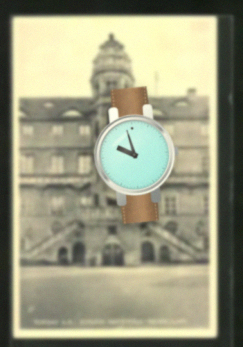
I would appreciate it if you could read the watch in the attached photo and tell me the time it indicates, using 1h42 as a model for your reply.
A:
9h58
